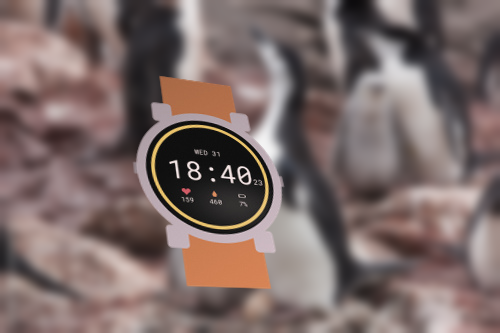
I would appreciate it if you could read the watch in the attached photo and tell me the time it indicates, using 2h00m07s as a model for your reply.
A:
18h40m23s
